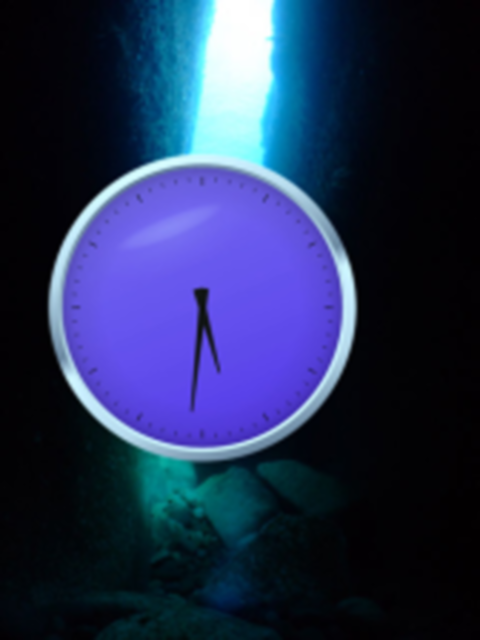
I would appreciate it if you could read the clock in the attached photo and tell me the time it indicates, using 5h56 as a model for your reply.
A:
5h31
